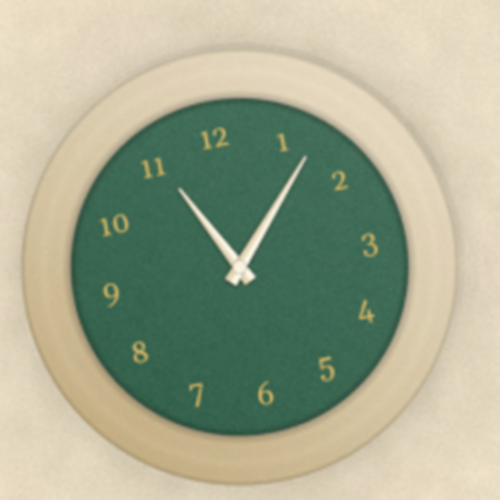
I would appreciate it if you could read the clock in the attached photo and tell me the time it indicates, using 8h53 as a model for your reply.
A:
11h07
